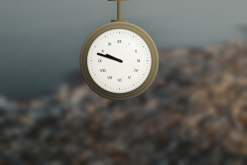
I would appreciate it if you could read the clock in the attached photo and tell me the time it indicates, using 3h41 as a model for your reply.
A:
9h48
